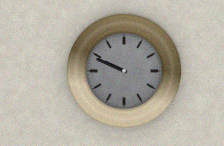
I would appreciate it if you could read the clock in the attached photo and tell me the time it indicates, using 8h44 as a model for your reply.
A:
9h49
